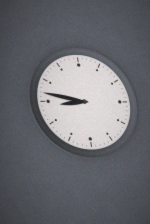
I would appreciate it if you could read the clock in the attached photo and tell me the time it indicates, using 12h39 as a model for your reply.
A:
8h47
